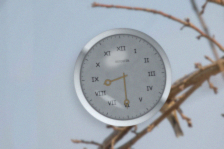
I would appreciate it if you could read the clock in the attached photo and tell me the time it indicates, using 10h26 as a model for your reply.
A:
8h30
